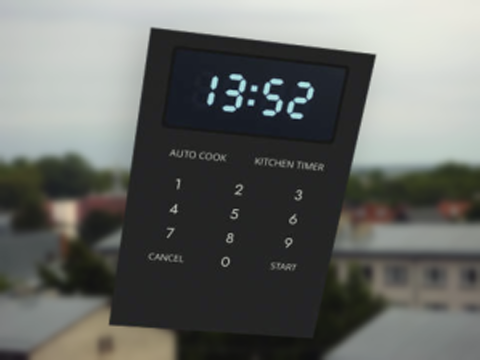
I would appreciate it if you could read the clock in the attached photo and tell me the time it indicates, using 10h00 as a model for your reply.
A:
13h52
